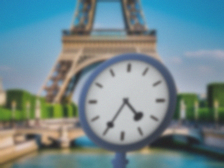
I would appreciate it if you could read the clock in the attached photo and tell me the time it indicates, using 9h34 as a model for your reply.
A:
4h35
